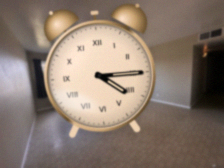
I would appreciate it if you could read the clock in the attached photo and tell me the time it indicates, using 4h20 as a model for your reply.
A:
4h15
